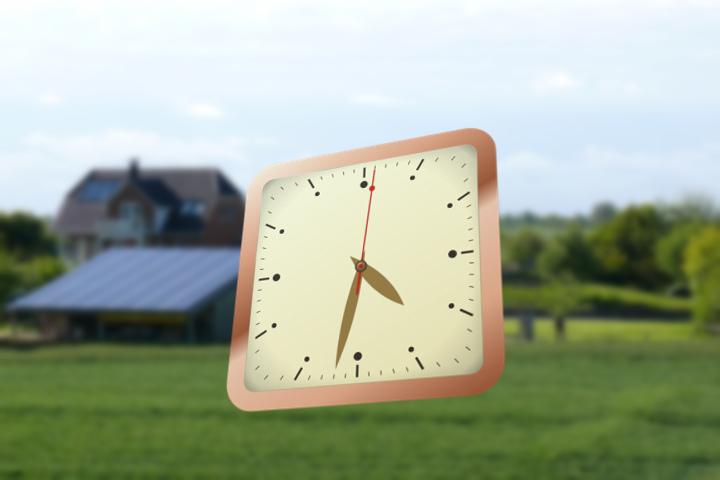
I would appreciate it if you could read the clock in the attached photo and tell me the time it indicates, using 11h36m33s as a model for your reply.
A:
4h32m01s
